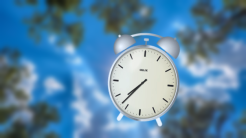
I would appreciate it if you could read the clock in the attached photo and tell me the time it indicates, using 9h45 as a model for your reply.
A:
7h37
